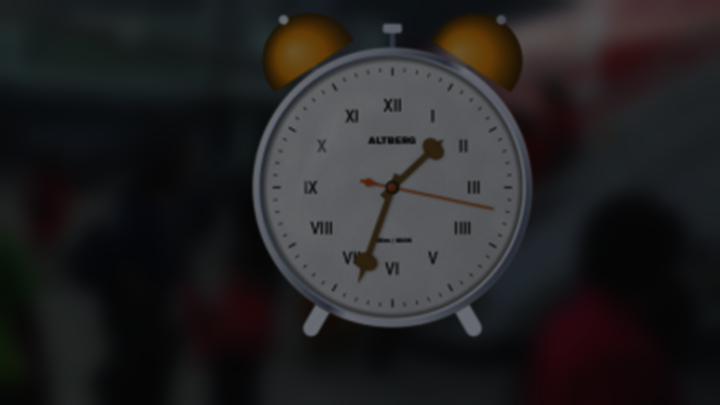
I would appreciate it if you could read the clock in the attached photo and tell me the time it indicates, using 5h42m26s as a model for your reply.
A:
1h33m17s
